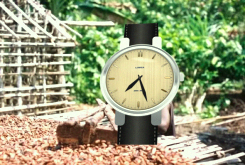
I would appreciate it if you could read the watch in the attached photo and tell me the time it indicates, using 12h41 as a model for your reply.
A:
7h27
